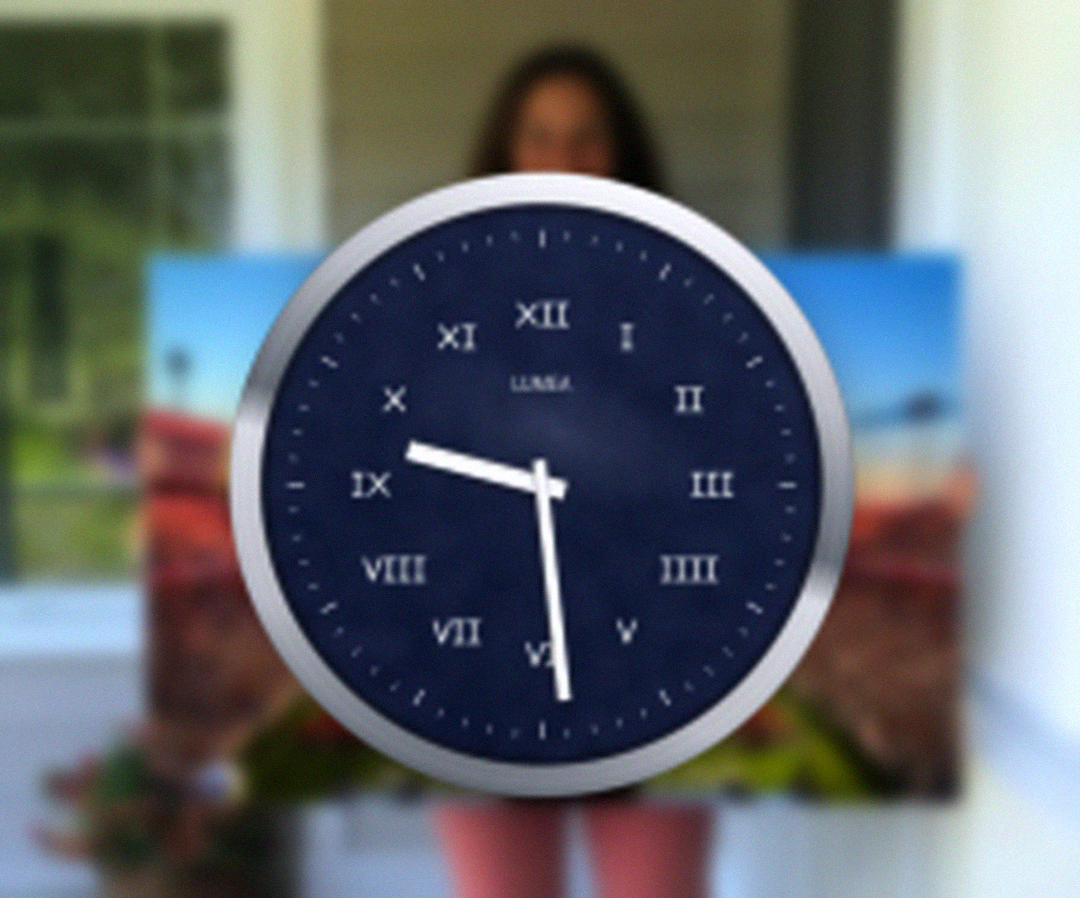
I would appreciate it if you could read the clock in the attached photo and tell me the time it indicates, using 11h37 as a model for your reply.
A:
9h29
